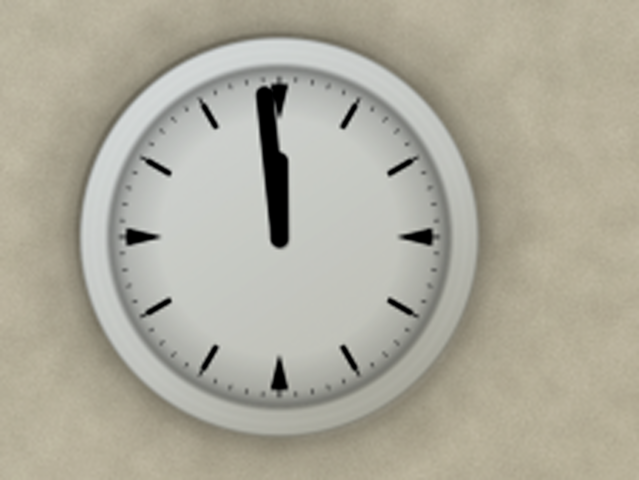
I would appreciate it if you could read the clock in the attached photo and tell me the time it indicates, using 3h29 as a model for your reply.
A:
11h59
